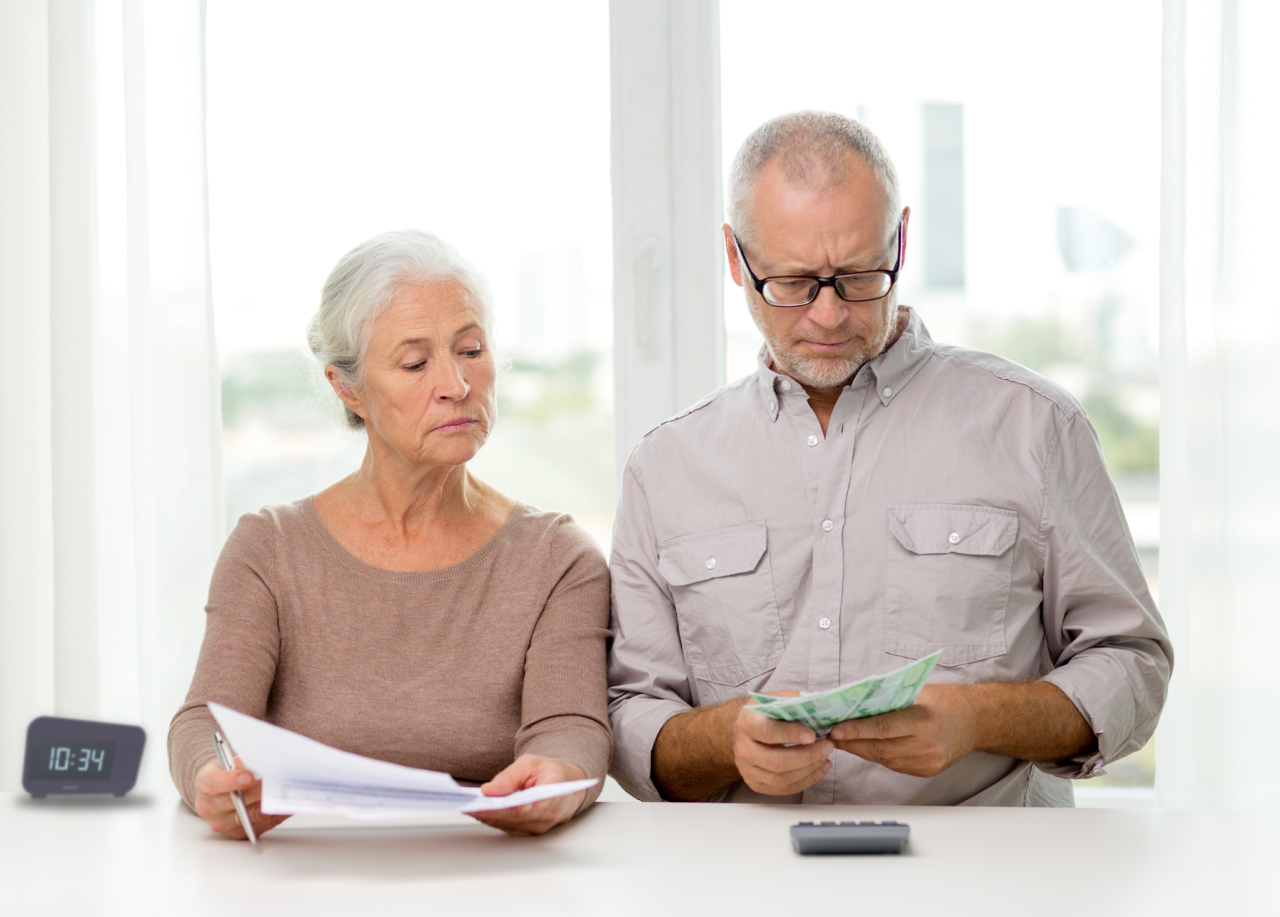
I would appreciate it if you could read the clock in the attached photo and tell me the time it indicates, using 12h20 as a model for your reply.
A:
10h34
